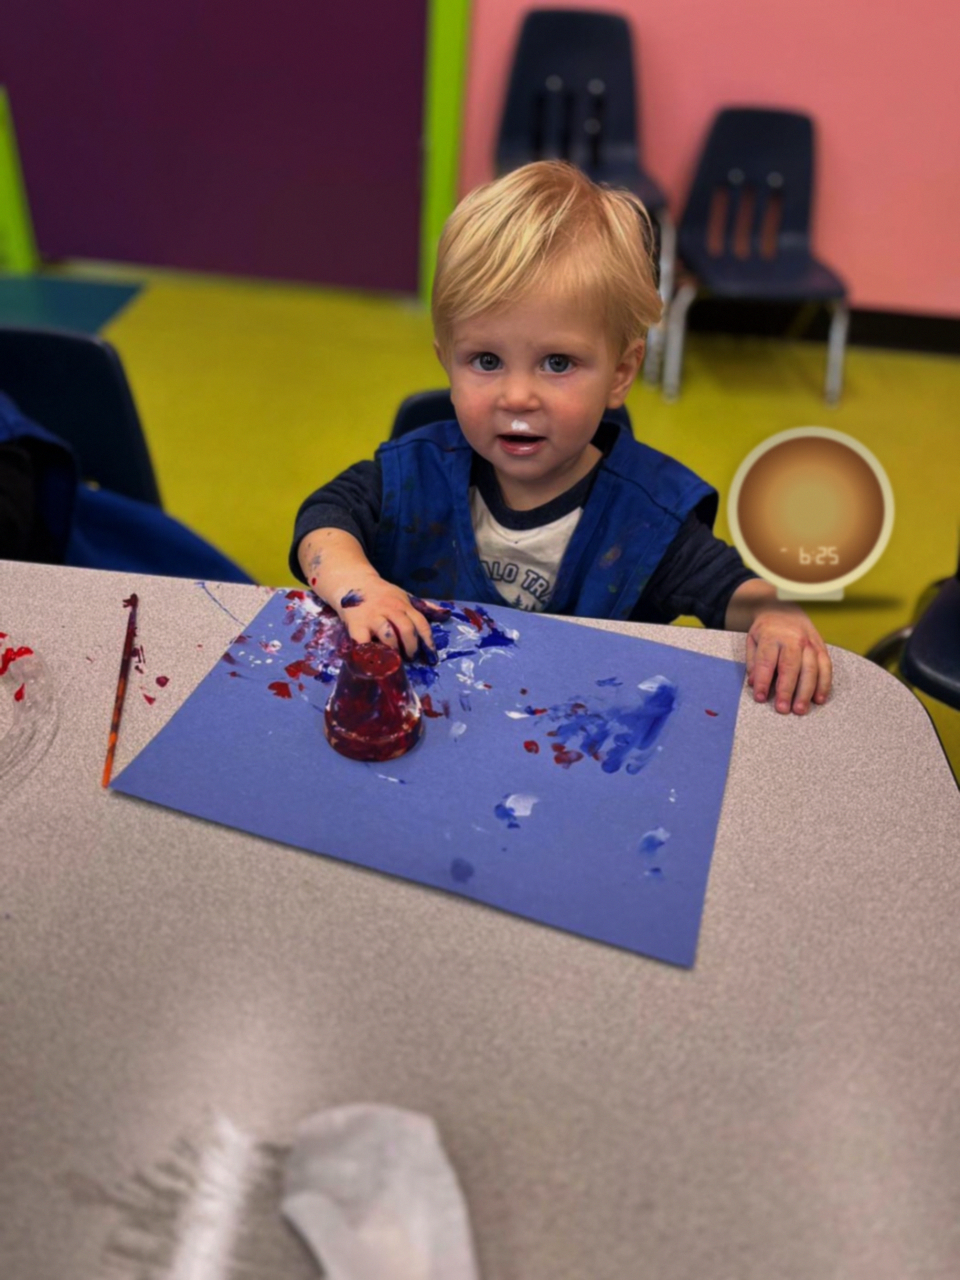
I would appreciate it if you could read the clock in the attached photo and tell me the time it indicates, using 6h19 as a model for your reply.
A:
6h25
